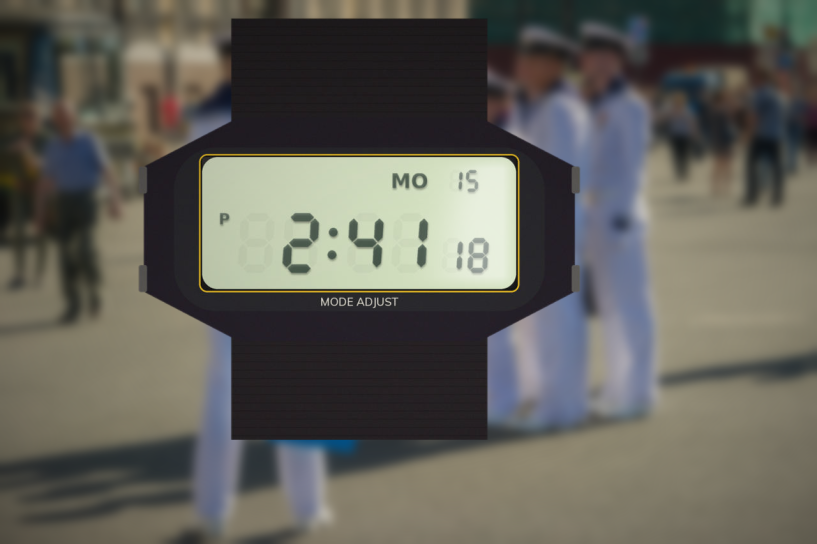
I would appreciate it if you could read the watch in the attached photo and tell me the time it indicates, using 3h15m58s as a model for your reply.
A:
2h41m18s
